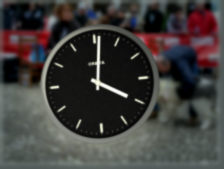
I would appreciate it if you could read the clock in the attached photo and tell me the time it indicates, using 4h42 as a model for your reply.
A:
4h01
